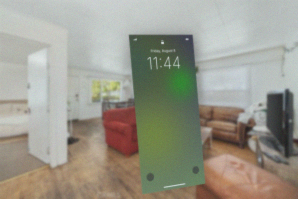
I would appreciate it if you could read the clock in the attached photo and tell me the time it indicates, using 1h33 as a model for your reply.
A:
11h44
